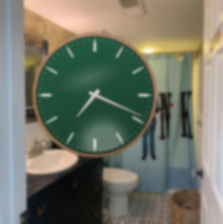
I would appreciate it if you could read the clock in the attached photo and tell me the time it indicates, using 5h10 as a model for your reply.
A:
7h19
